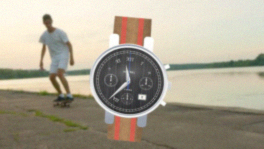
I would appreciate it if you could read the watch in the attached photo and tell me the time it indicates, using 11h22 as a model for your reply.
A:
11h37
